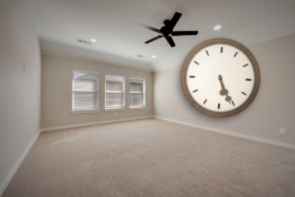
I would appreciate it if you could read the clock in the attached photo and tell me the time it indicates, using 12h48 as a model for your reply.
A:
5h26
